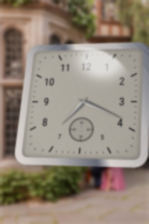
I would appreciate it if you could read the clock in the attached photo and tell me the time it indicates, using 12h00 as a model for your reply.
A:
7h19
